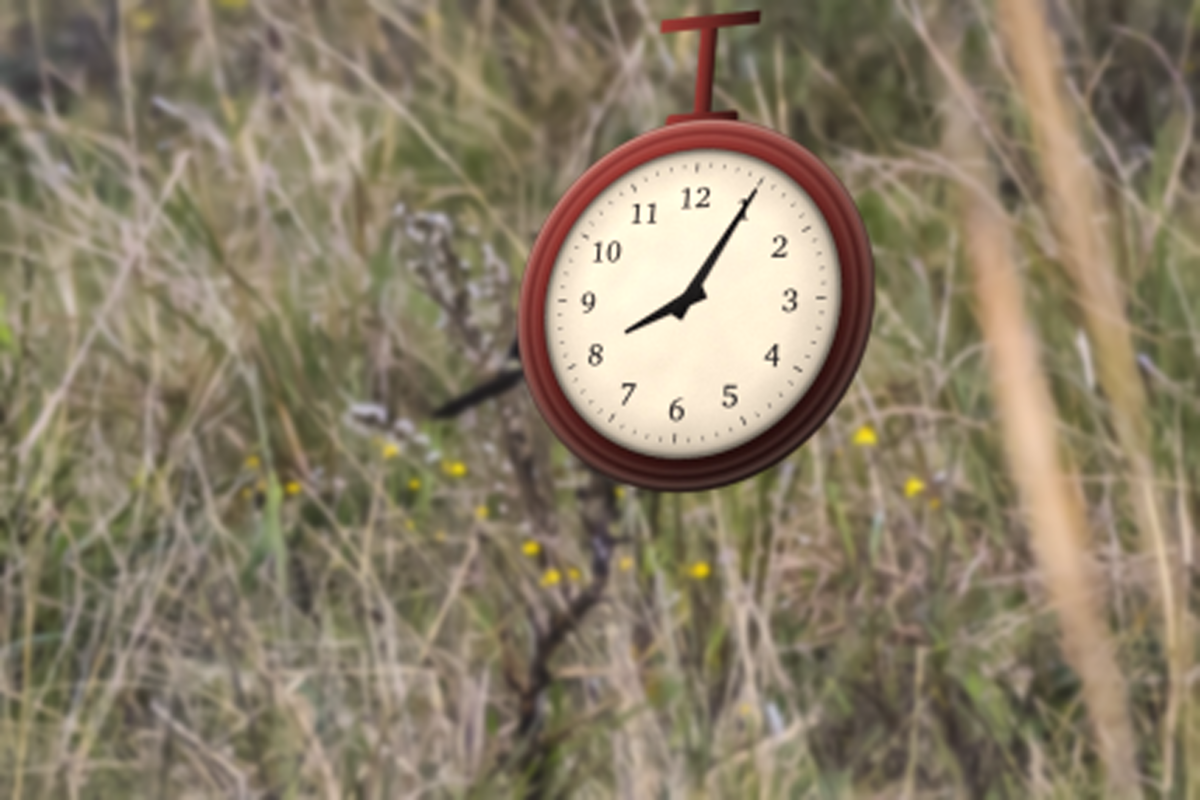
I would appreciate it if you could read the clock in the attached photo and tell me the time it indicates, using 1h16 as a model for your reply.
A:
8h05
